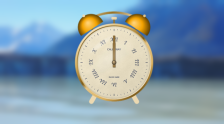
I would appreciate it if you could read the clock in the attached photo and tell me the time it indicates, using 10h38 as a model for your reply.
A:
12h00
